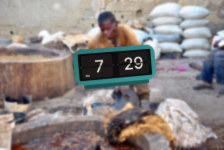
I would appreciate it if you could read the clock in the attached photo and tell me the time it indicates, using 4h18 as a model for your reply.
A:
7h29
